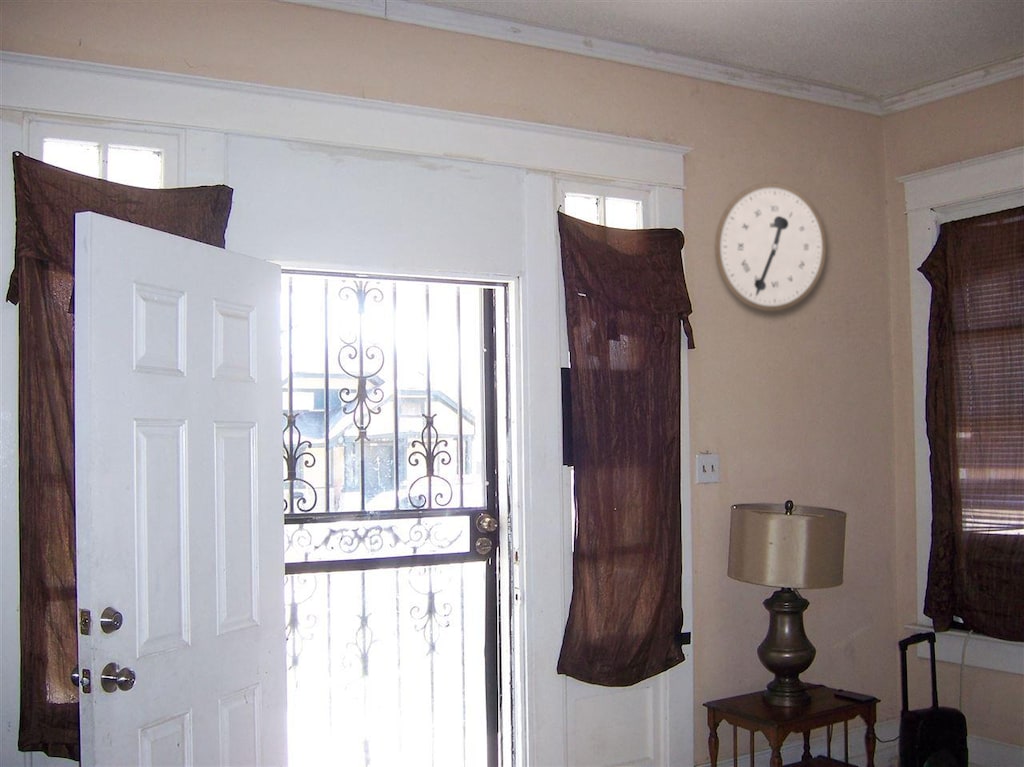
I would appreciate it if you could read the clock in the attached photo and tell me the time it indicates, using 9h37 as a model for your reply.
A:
12h34
